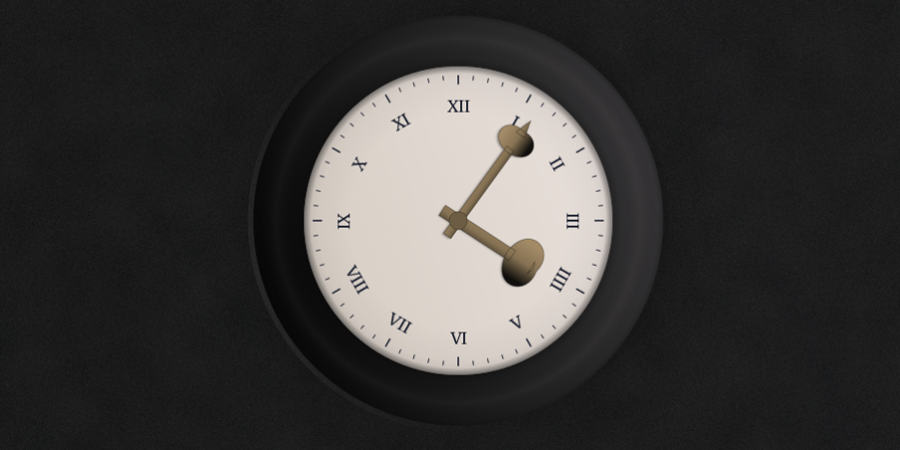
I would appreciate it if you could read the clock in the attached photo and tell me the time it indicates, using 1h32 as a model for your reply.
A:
4h06
